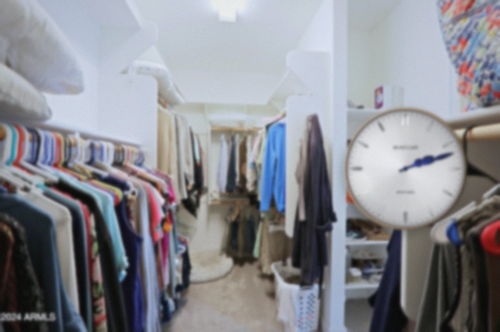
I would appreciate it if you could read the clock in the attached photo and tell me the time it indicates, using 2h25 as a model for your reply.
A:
2h12
